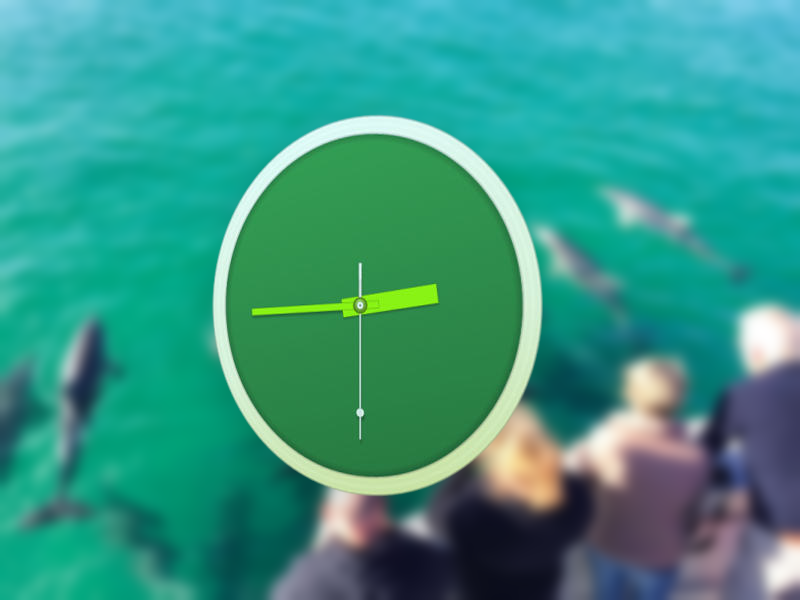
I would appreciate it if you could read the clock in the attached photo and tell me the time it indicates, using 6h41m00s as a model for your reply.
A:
2h44m30s
